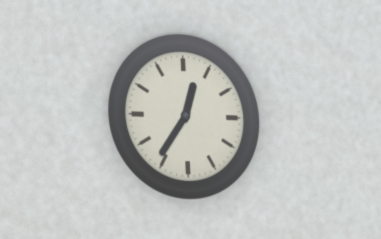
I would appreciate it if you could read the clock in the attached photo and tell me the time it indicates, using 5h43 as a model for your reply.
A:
12h36
